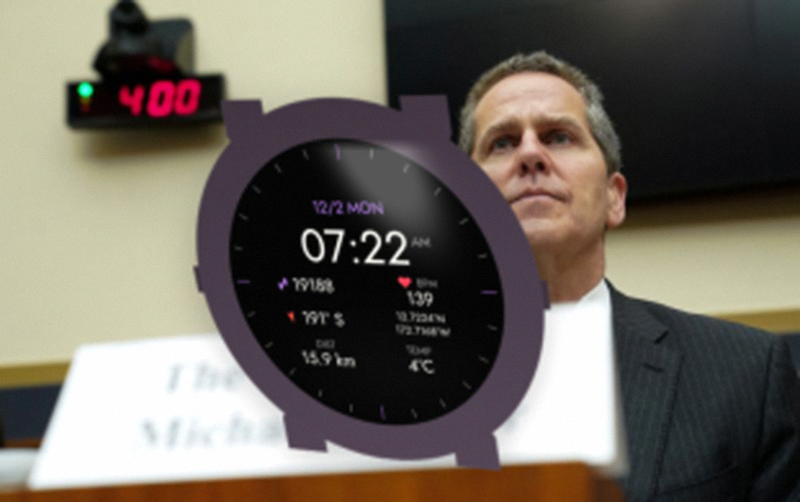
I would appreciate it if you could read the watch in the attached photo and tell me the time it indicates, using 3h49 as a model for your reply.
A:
7h22
